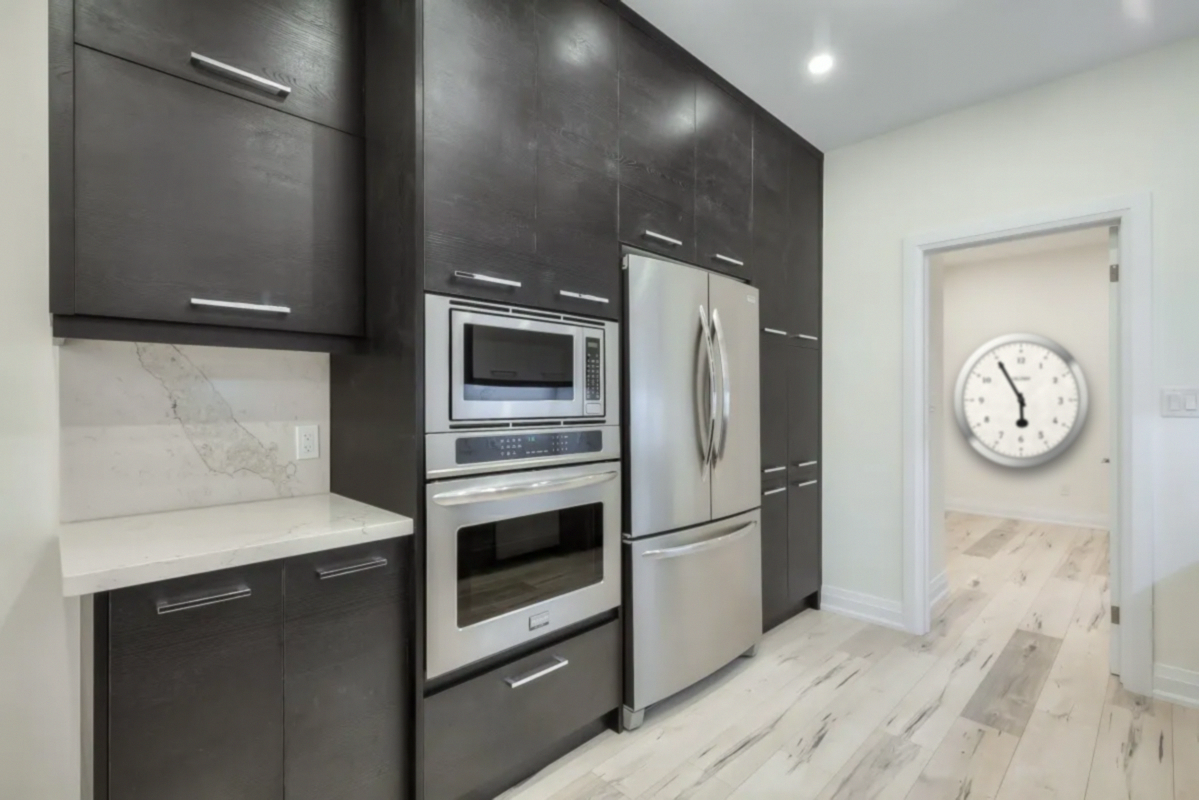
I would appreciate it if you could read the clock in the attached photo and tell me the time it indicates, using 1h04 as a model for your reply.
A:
5h55
